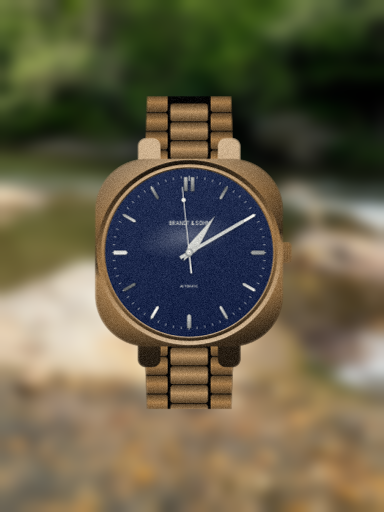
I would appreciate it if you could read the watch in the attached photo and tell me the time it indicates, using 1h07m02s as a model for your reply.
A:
1h09m59s
